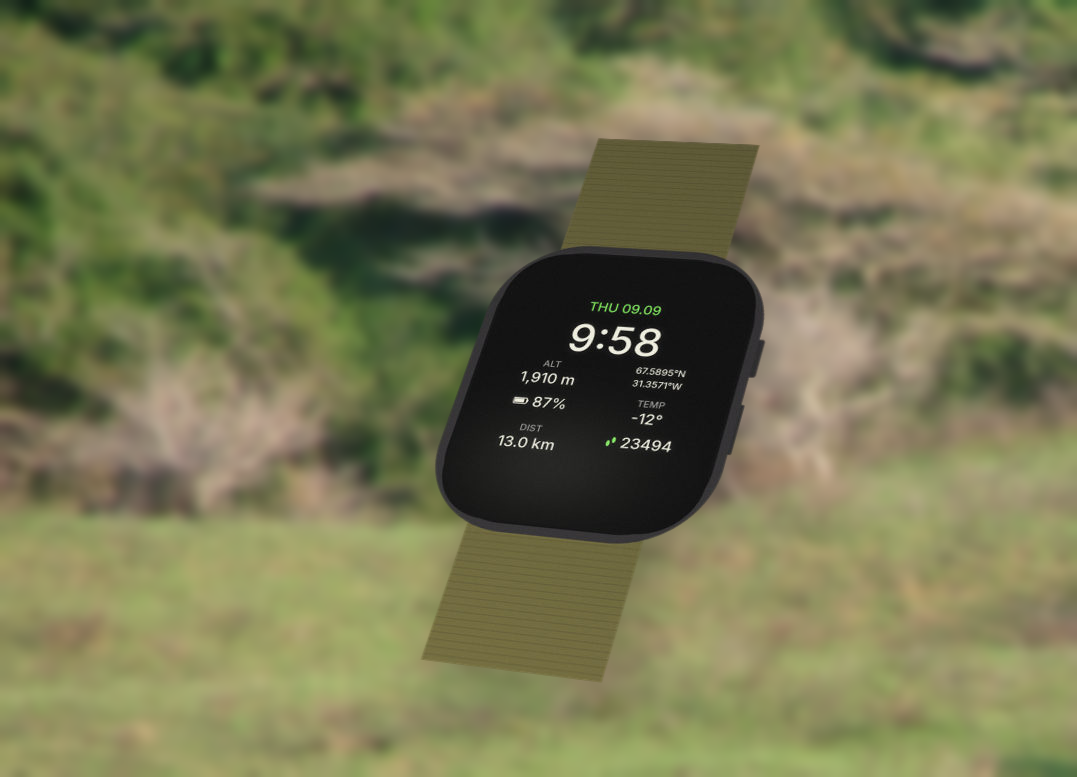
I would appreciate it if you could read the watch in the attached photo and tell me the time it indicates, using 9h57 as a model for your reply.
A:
9h58
